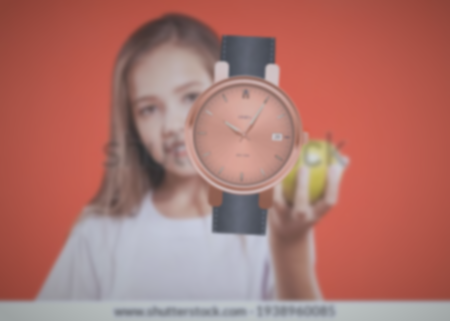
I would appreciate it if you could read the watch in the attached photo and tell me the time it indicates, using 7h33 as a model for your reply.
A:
10h05
